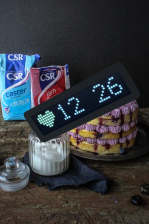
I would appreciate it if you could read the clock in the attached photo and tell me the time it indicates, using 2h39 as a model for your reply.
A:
12h26
